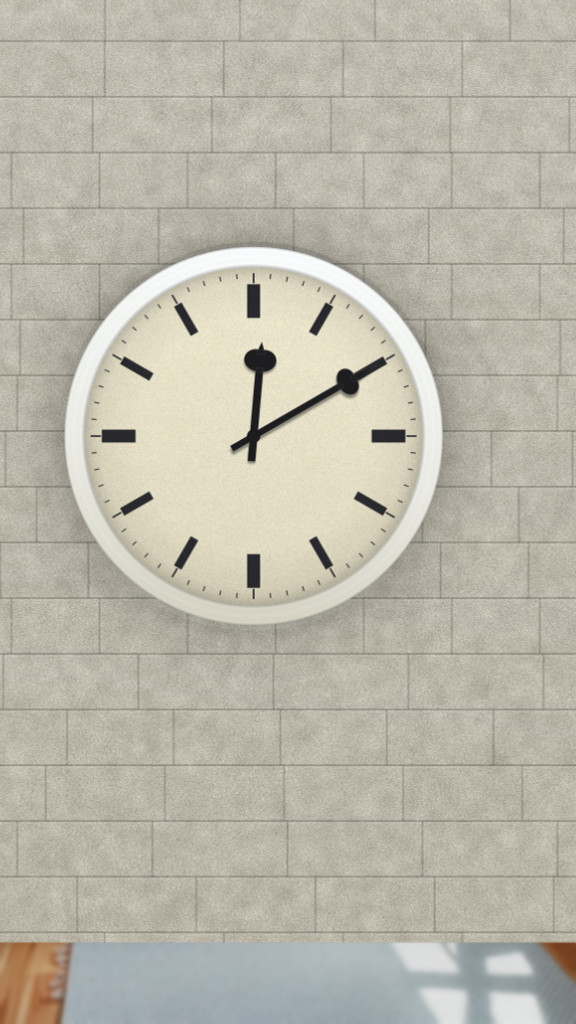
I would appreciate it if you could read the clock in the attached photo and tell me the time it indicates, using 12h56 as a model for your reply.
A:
12h10
